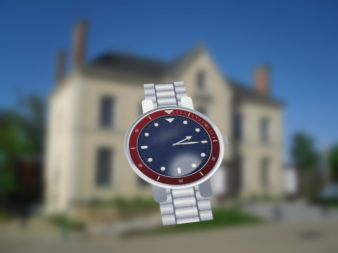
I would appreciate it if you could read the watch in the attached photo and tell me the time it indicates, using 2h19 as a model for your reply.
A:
2h15
